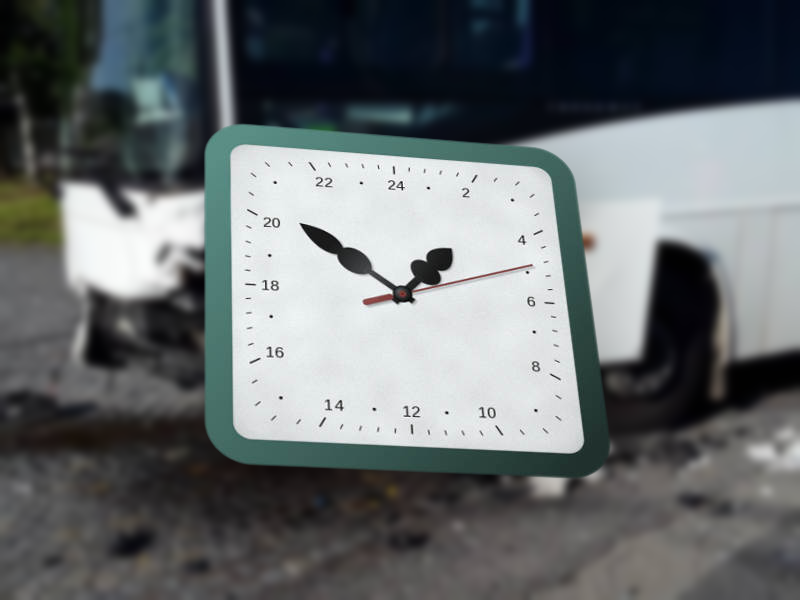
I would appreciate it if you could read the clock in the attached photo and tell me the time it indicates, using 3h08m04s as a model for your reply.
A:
2h51m12s
